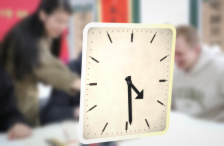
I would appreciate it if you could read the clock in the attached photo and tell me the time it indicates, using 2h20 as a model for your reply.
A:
4h29
